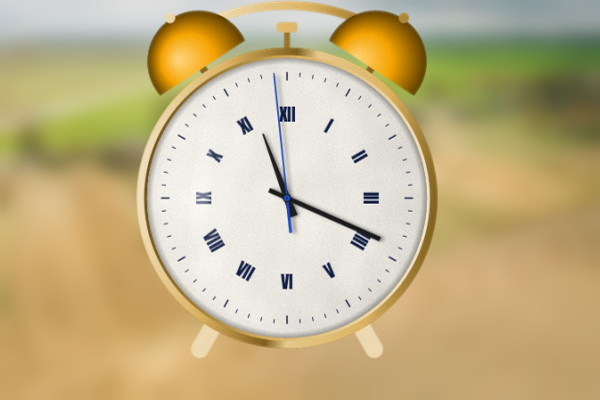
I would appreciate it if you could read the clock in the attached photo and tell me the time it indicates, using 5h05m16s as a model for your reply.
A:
11h18m59s
